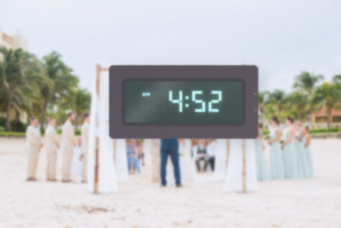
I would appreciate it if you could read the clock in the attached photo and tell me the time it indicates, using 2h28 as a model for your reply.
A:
4h52
